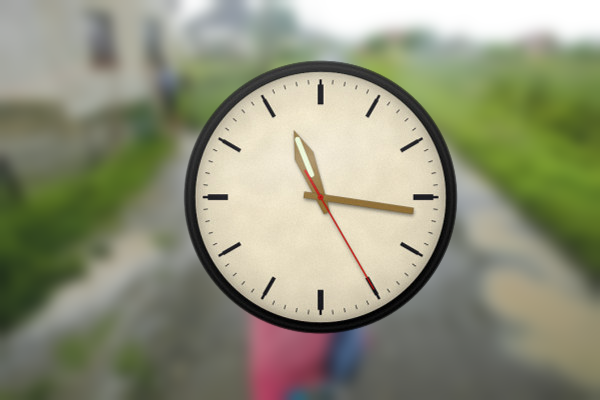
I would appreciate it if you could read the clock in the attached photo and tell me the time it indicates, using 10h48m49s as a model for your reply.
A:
11h16m25s
